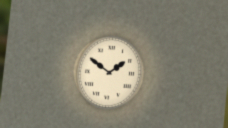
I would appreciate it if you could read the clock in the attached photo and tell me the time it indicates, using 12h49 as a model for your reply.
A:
1h50
